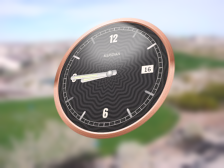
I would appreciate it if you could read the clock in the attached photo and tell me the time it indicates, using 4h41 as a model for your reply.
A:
8h45
